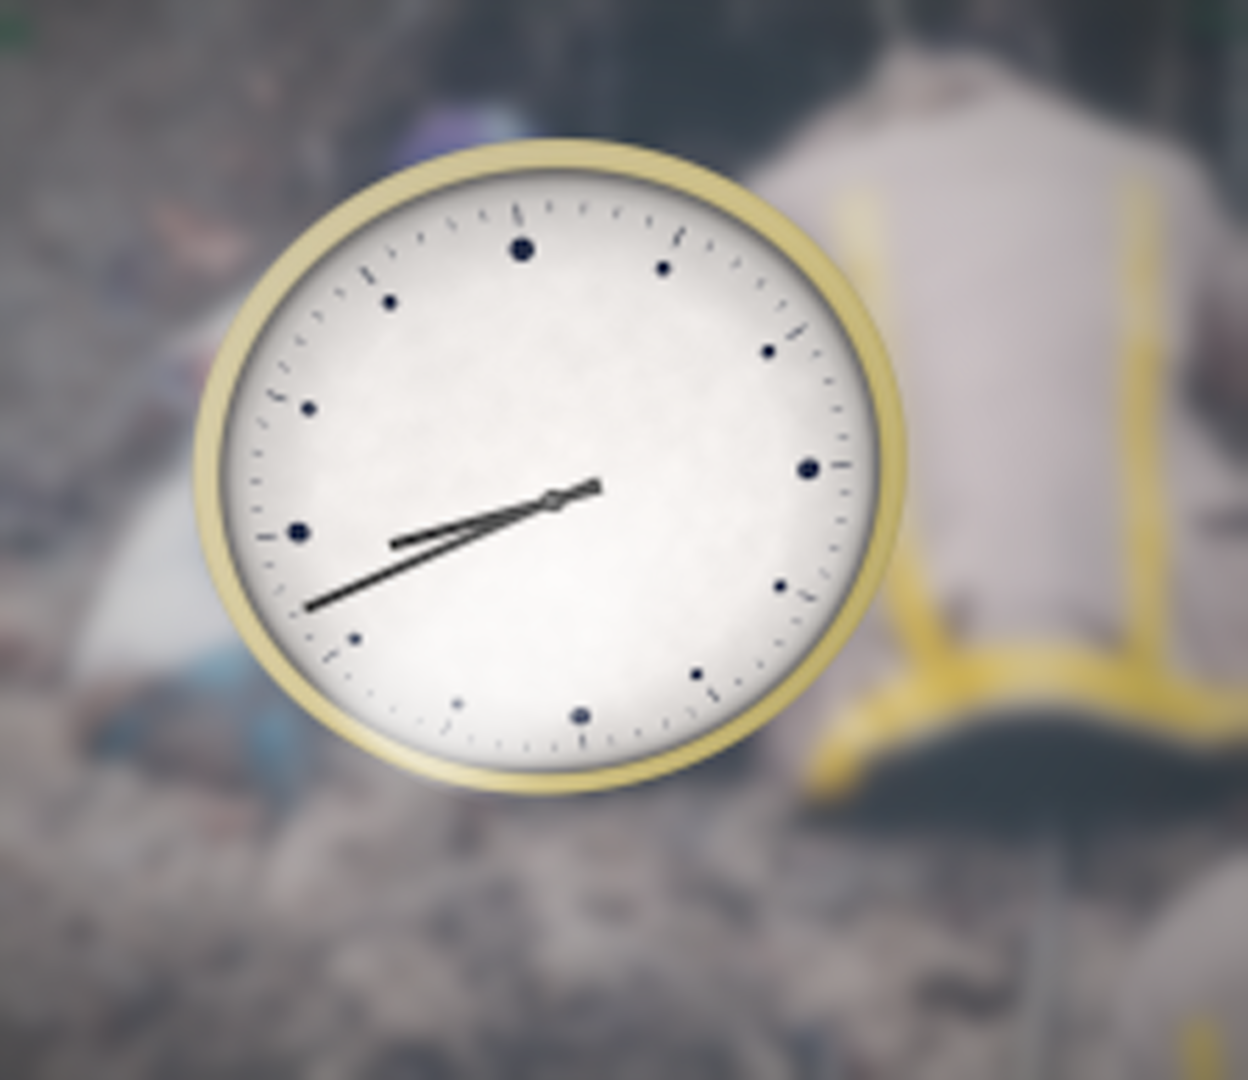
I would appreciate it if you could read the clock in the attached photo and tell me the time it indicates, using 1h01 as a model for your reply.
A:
8h42
